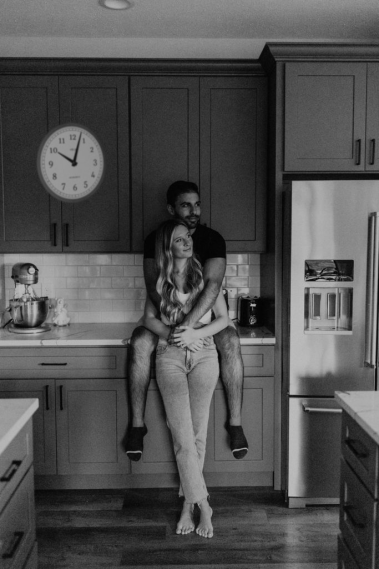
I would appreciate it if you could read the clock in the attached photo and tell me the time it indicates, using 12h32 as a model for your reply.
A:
10h03
